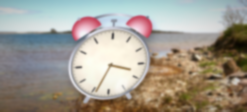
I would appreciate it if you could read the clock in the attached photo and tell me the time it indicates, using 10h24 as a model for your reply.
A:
3h34
